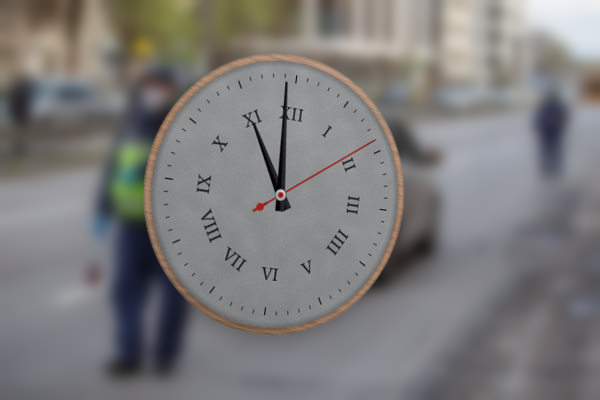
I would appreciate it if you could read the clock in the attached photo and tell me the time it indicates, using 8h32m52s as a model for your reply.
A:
10h59m09s
